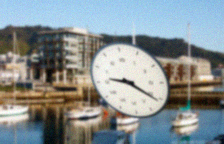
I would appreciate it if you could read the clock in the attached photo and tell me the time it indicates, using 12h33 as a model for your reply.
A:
9h21
